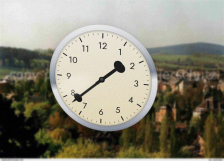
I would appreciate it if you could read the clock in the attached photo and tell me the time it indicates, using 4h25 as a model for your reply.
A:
1h38
